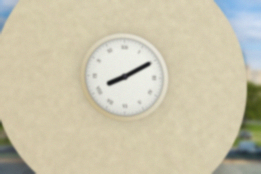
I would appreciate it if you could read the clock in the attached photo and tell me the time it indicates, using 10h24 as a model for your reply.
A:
8h10
